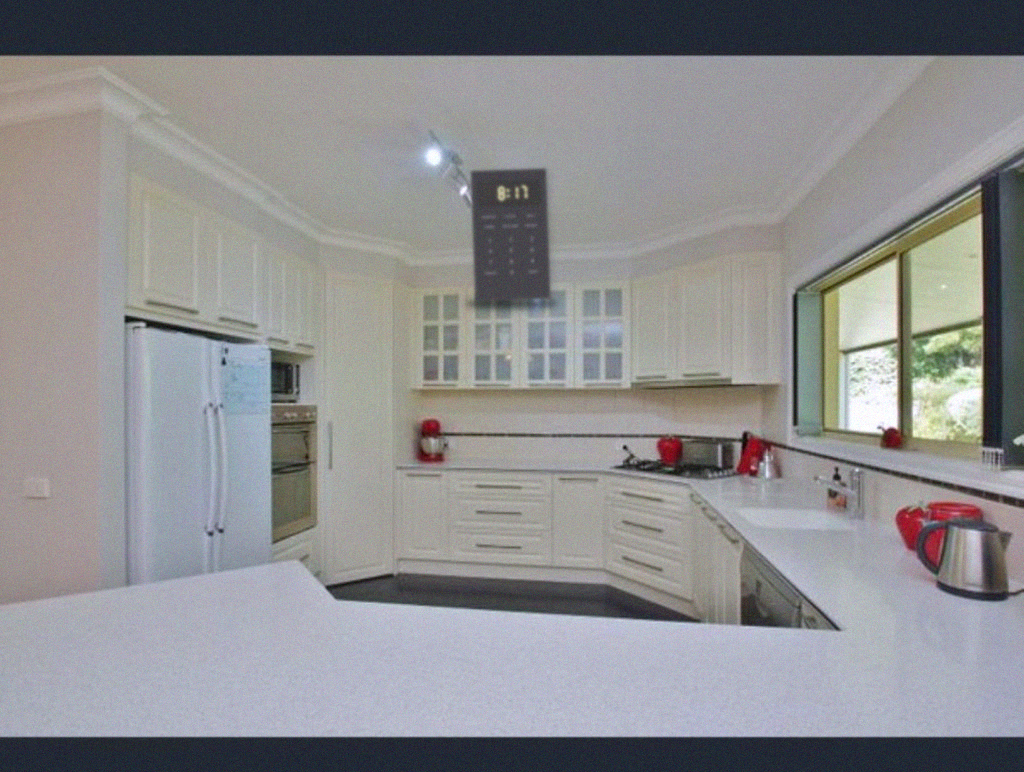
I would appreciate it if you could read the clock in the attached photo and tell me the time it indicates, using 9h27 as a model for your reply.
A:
8h17
